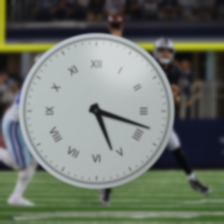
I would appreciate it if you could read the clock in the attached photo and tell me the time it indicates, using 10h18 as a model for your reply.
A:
5h18
